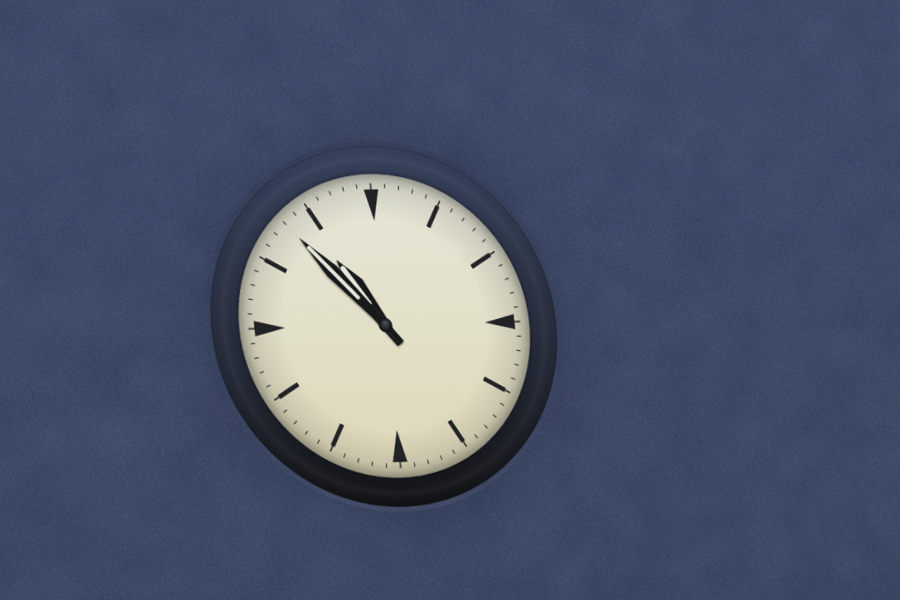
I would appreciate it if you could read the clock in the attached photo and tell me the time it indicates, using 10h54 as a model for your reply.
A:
10h53
